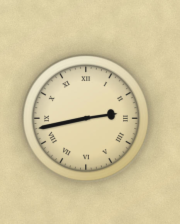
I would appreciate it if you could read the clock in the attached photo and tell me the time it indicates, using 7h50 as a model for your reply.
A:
2h43
